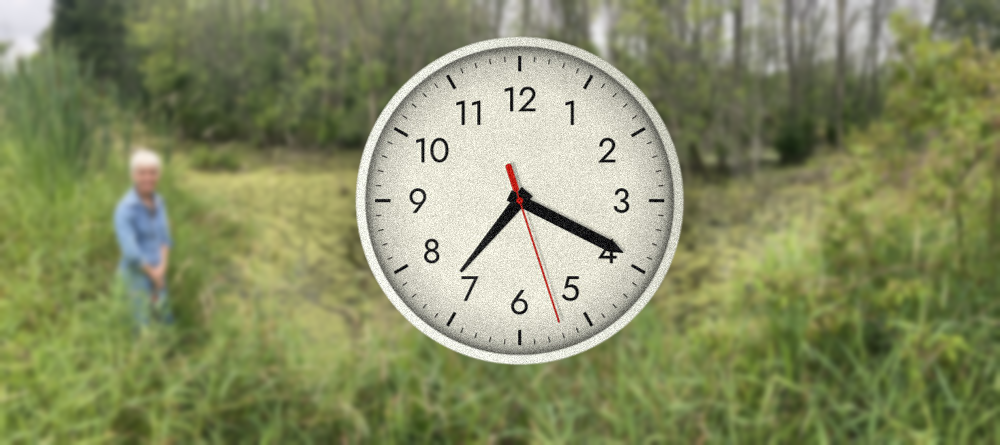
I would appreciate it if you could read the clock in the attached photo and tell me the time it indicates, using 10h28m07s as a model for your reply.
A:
7h19m27s
